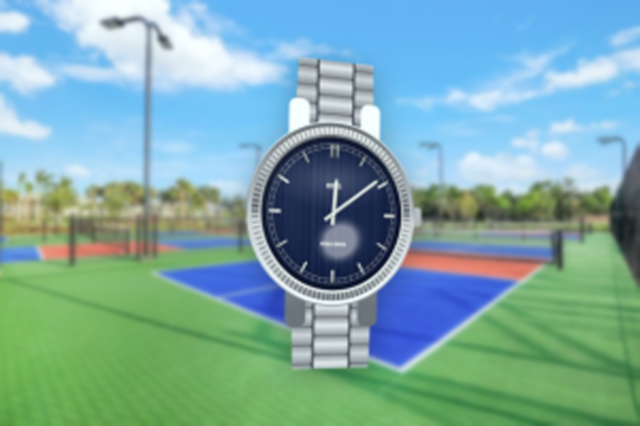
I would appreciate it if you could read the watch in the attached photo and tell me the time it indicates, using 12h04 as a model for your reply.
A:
12h09
